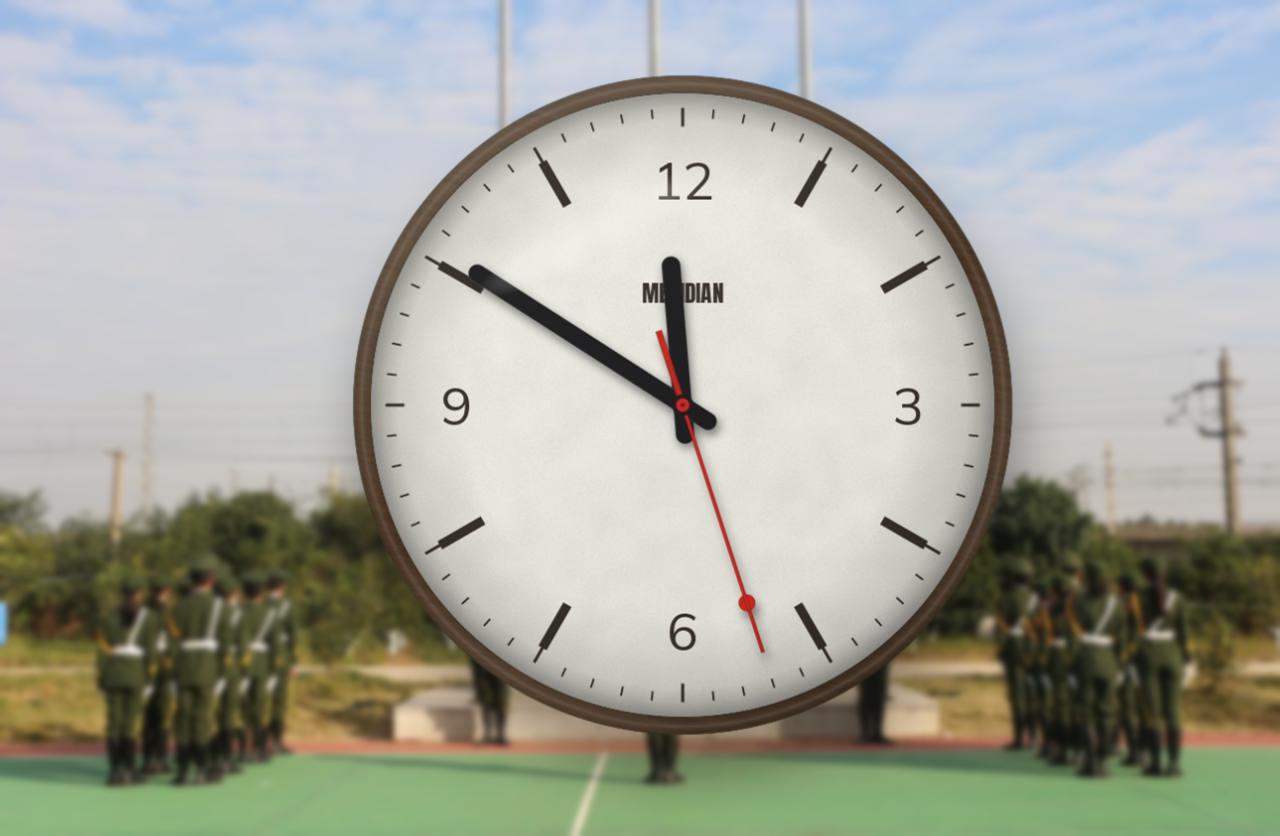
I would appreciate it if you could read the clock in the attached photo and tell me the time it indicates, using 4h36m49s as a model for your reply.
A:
11h50m27s
